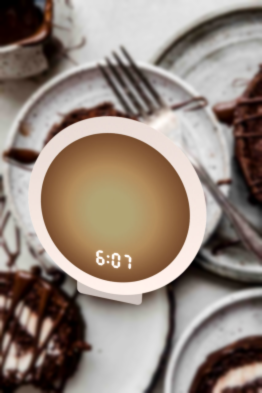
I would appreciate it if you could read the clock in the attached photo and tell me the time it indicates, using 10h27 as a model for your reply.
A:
6h07
